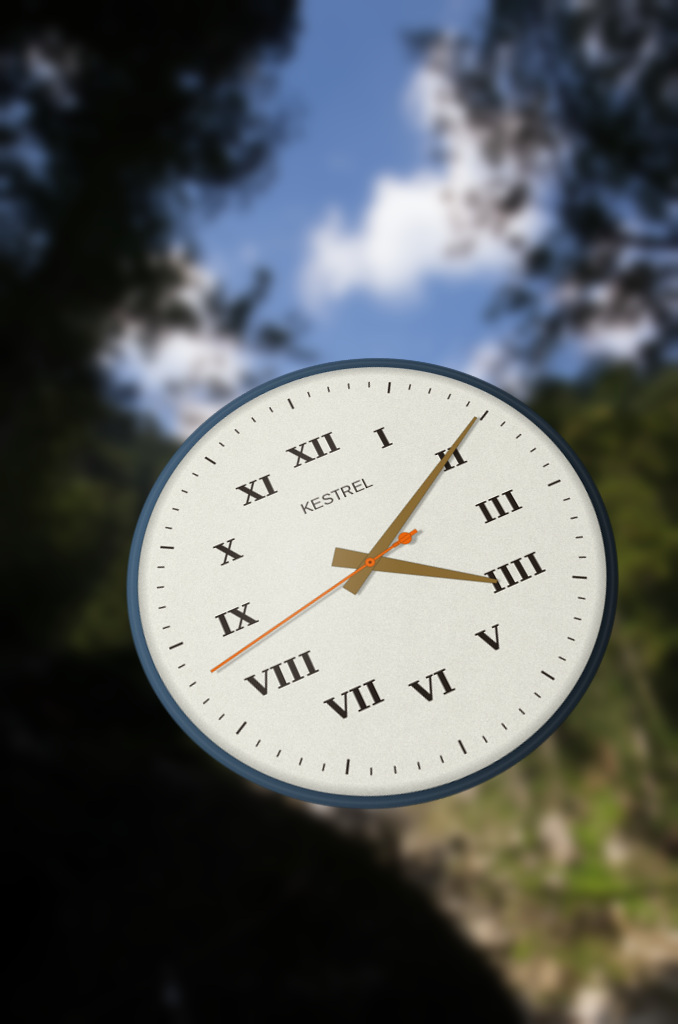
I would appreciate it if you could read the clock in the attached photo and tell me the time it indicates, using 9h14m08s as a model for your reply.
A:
4h09m43s
